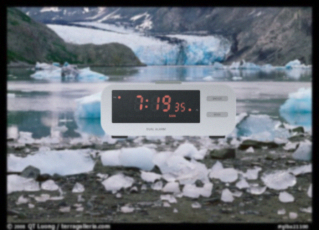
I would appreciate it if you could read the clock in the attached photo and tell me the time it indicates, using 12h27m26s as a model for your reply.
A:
7h19m35s
